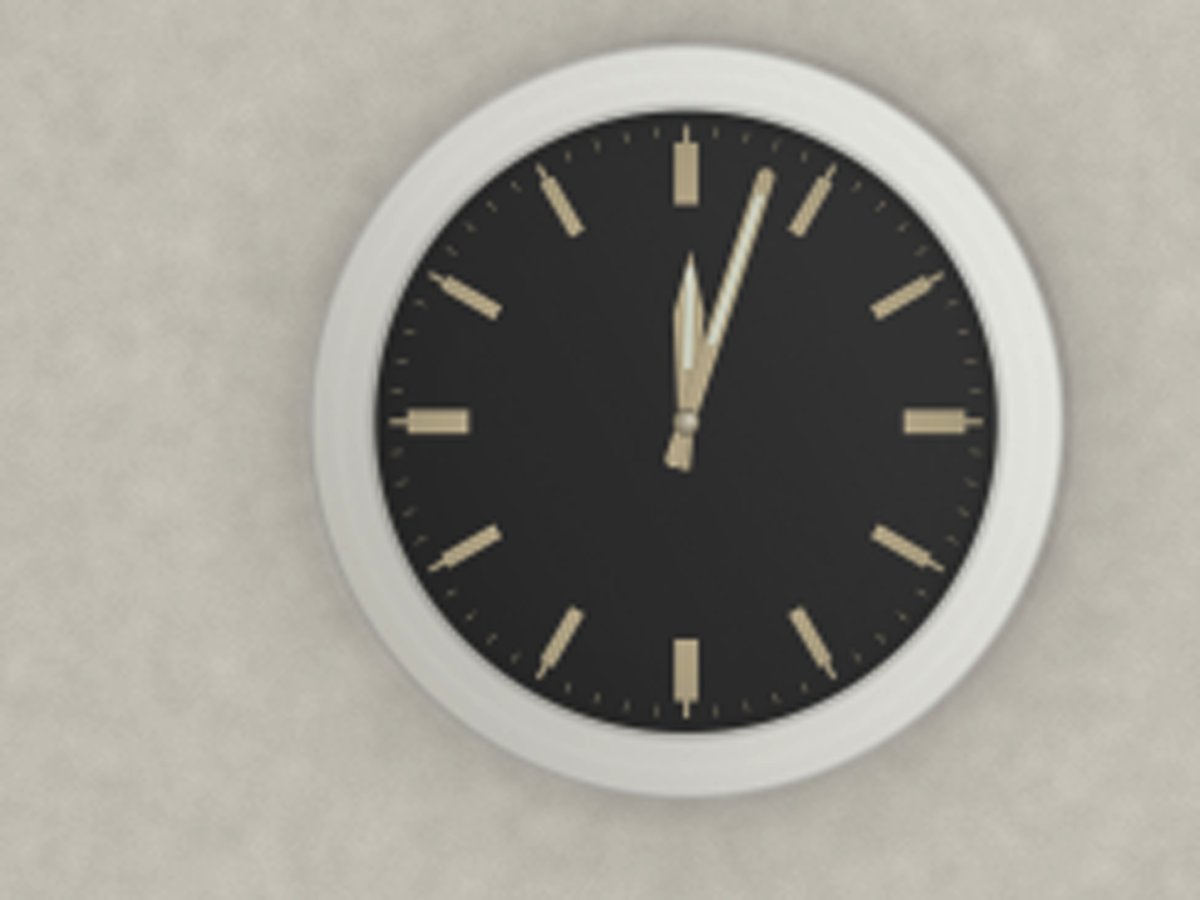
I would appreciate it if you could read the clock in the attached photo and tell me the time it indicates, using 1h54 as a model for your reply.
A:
12h03
